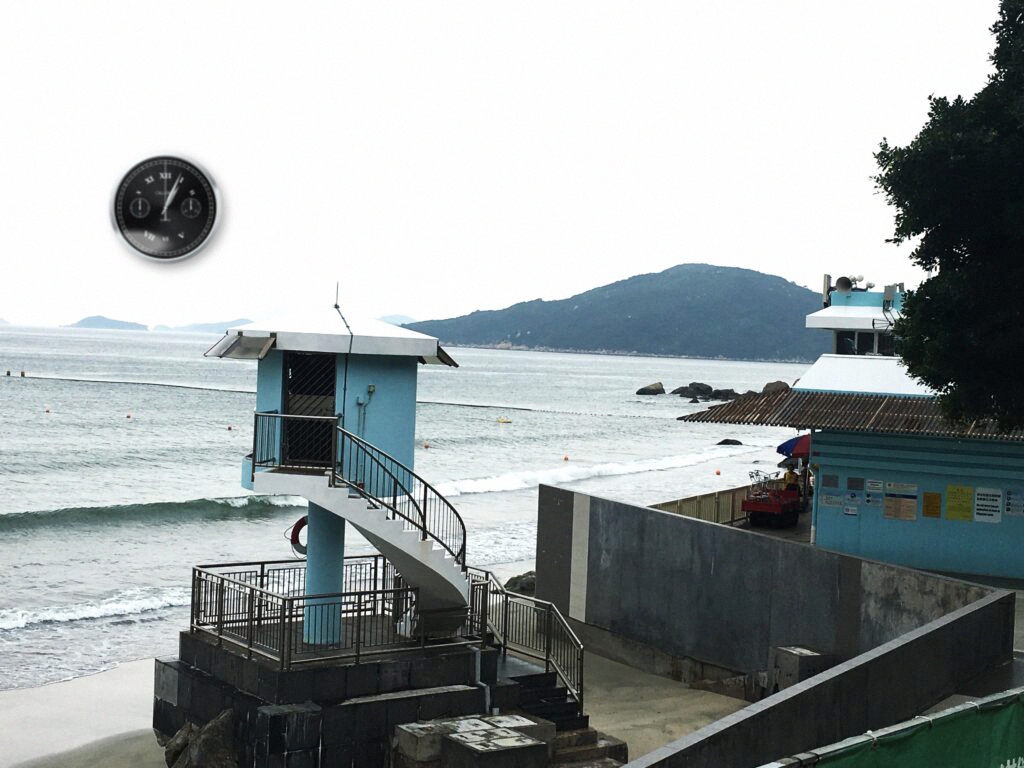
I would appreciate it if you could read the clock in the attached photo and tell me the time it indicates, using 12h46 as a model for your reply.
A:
1h04
